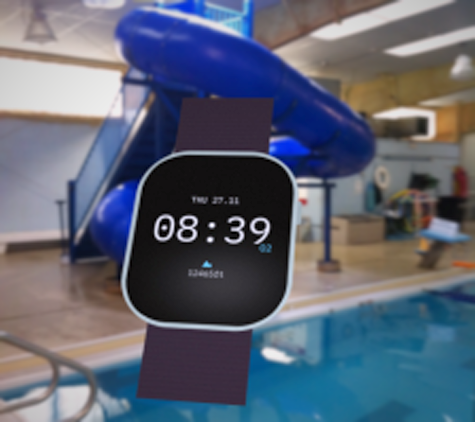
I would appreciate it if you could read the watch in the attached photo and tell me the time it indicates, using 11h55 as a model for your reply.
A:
8h39
